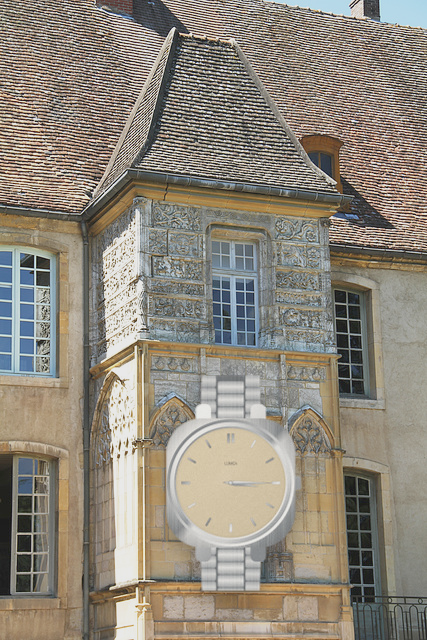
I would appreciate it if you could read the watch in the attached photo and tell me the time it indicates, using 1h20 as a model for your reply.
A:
3h15
